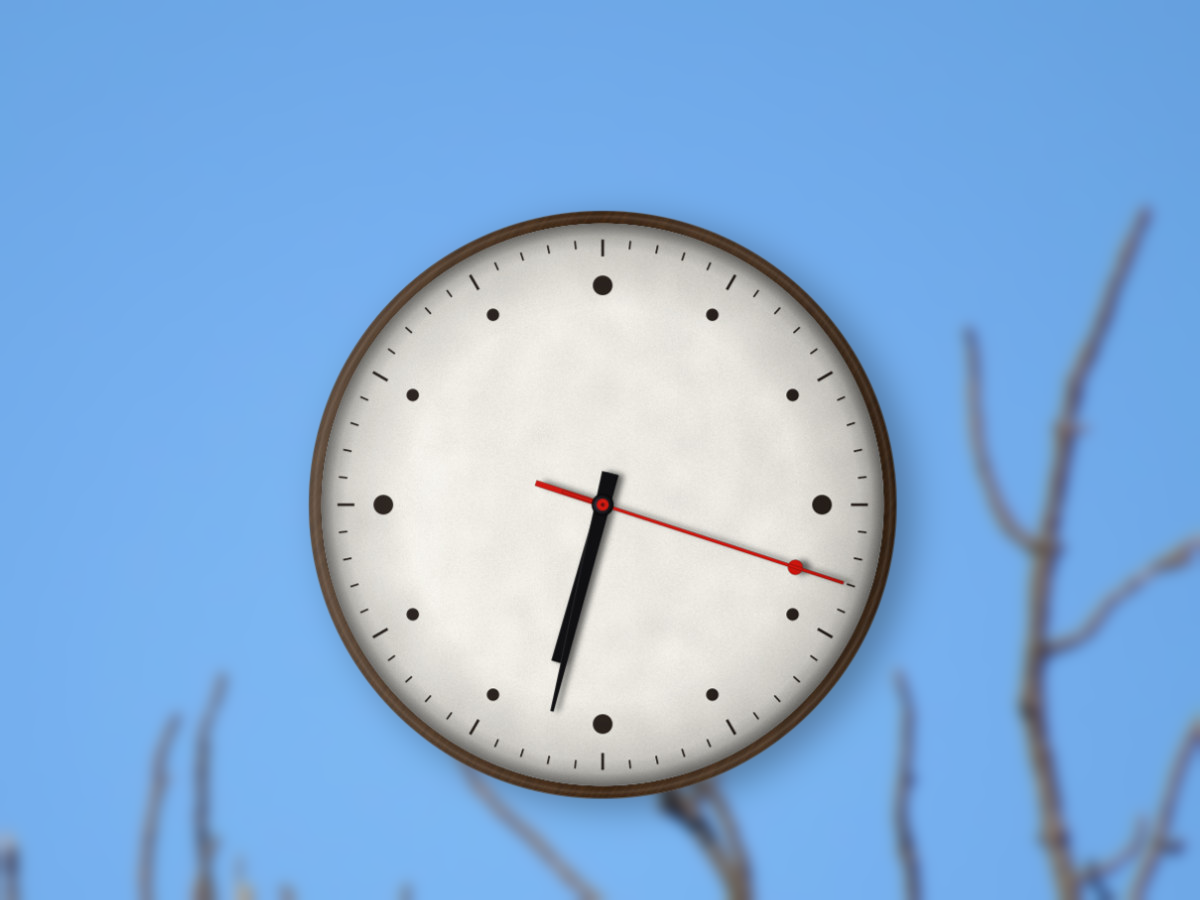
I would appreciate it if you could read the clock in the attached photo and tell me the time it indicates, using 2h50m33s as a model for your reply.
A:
6h32m18s
